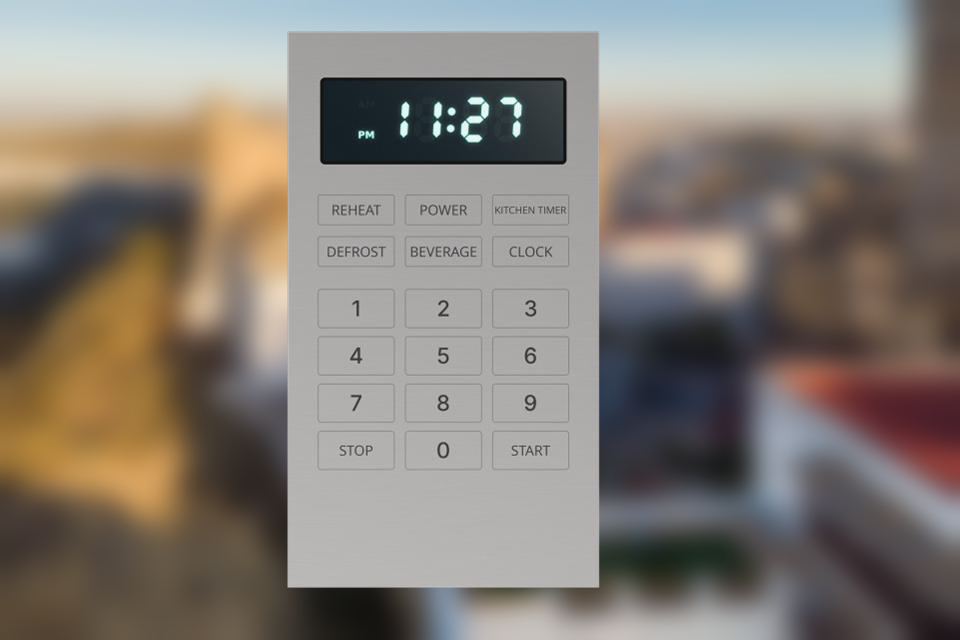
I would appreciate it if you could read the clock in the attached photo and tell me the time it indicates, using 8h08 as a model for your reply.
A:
11h27
